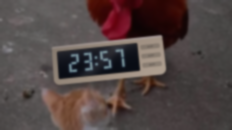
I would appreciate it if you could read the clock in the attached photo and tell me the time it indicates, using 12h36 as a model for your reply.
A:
23h57
